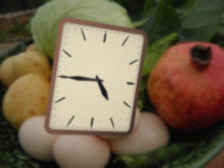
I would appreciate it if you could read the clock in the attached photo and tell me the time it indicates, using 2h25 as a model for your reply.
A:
4h45
